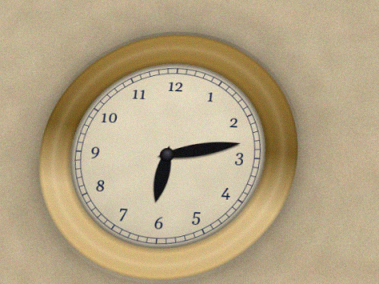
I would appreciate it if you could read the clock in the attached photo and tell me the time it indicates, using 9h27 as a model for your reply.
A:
6h13
